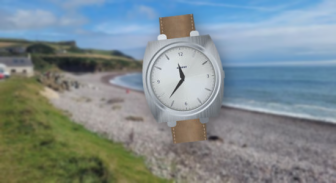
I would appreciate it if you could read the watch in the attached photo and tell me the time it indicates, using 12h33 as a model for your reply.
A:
11h37
